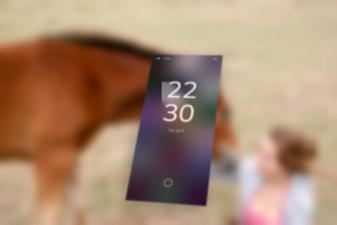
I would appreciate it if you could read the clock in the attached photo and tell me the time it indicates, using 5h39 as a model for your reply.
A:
22h30
